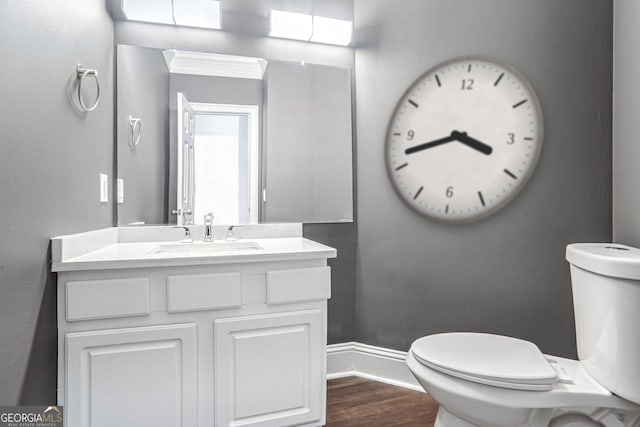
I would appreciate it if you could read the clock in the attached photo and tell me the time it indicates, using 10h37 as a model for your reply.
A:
3h42
